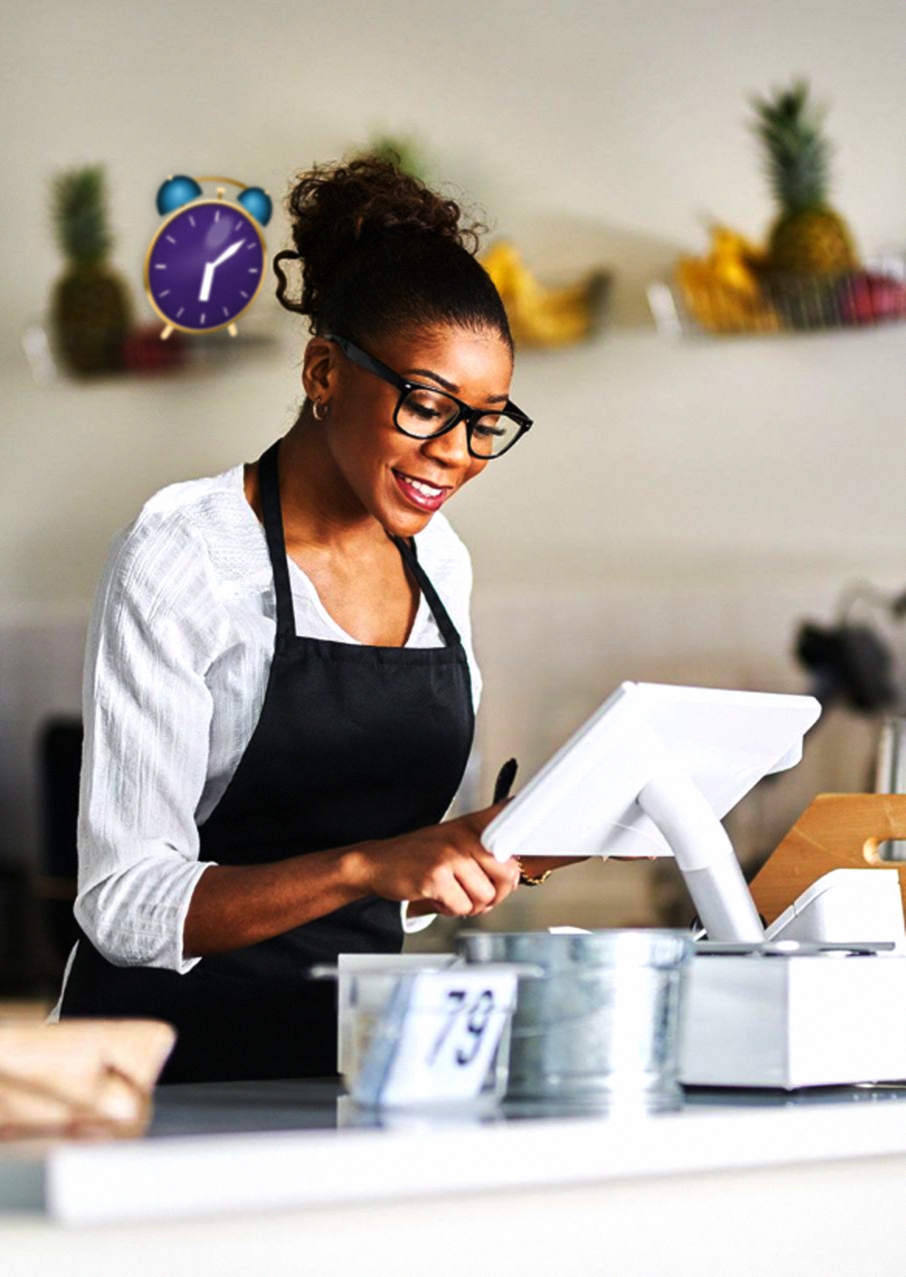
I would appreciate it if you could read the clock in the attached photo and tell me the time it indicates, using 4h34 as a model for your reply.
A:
6h08
